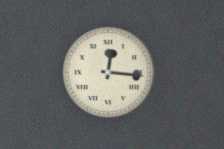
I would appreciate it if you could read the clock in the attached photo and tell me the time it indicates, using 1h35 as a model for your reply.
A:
12h16
